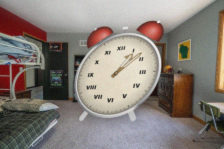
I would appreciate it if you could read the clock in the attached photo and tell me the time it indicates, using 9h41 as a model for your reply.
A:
1h08
